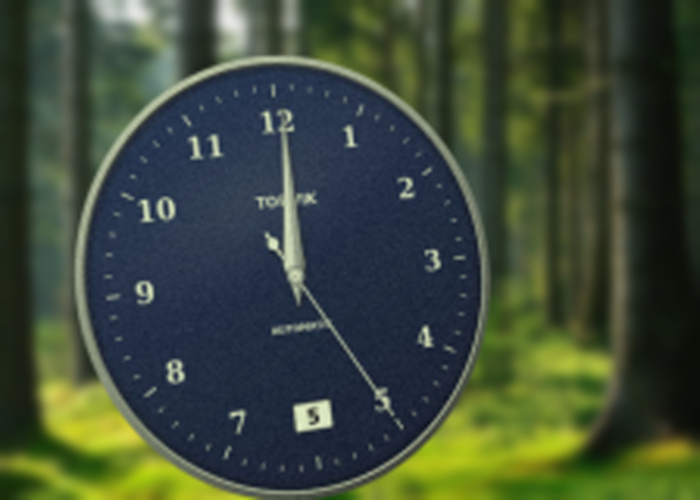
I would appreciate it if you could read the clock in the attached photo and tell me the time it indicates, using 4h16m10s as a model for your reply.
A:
12h00m25s
